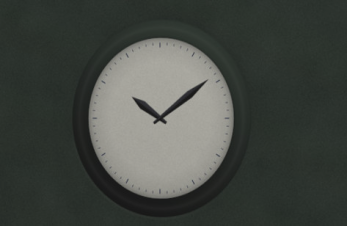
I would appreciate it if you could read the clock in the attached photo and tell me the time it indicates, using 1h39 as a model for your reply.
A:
10h09
